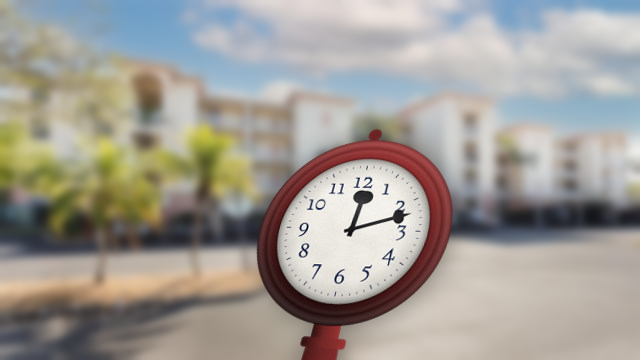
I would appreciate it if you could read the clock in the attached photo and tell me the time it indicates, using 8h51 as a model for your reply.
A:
12h12
